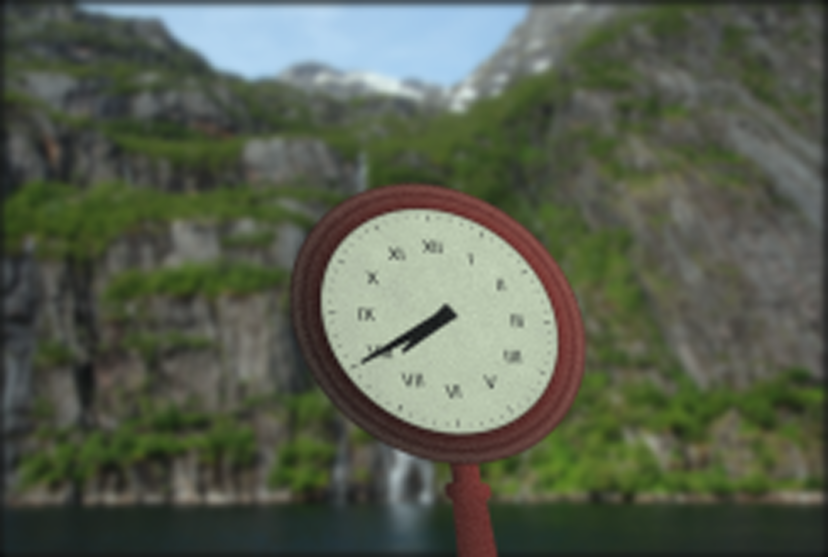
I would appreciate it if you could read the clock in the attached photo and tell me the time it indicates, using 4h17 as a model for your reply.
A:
7h40
